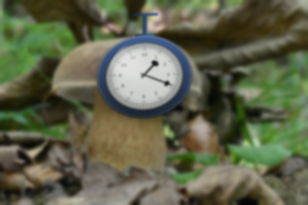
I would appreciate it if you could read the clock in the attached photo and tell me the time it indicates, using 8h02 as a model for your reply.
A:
1h19
